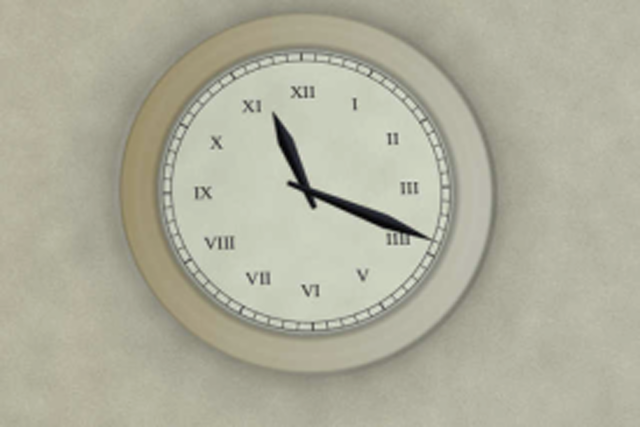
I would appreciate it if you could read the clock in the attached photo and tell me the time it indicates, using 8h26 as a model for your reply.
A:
11h19
